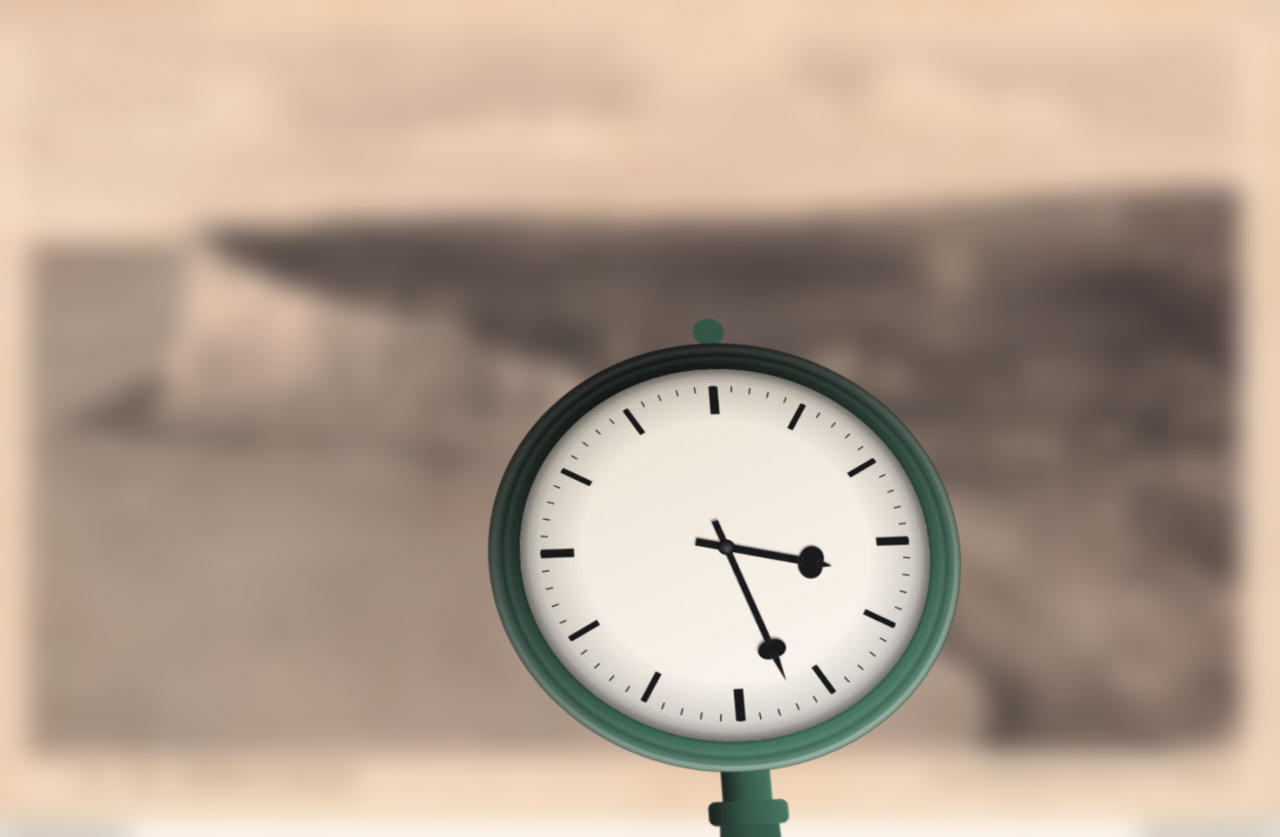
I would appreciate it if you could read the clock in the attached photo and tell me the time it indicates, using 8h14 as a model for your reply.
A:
3h27
